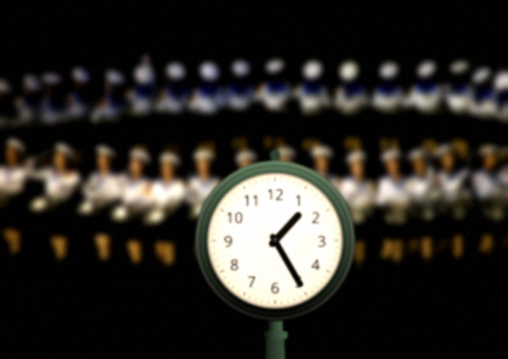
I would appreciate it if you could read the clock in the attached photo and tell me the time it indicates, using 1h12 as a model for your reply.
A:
1h25
